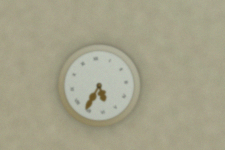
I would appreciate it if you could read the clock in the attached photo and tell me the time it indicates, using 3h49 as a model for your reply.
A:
5h36
